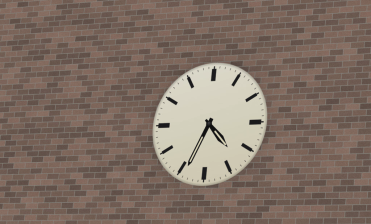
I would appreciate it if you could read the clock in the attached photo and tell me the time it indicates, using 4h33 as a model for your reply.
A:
4h34
